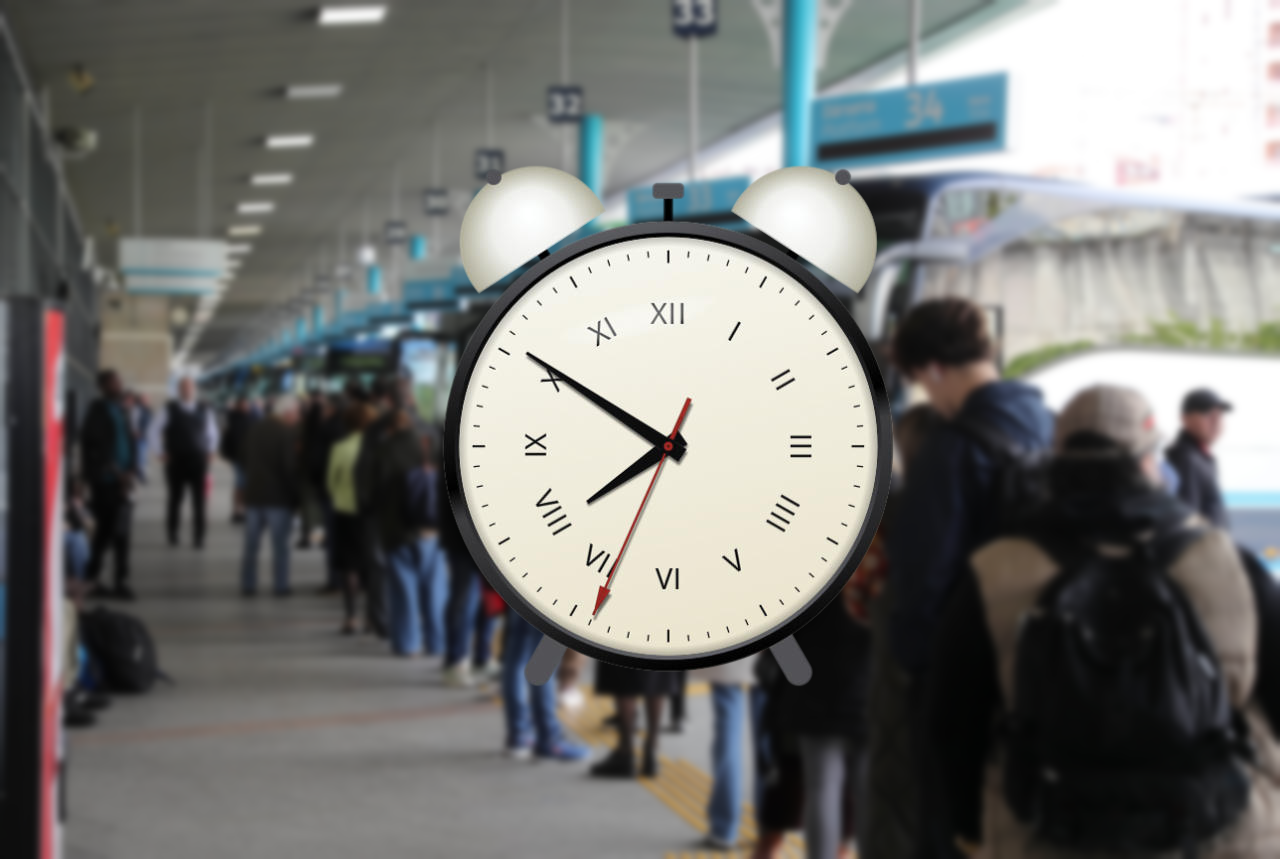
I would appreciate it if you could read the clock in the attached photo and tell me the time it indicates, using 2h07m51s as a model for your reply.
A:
7h50m34s
